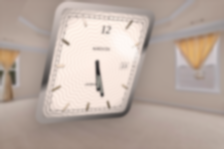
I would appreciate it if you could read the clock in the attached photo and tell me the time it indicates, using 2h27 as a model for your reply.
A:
5h26
